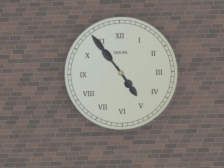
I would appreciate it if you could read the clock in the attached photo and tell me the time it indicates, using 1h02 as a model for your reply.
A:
4h54
